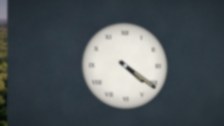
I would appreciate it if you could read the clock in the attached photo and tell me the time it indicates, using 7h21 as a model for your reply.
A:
4h21
